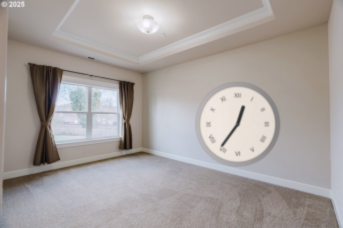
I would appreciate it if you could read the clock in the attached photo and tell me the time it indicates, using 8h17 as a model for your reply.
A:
12h36
